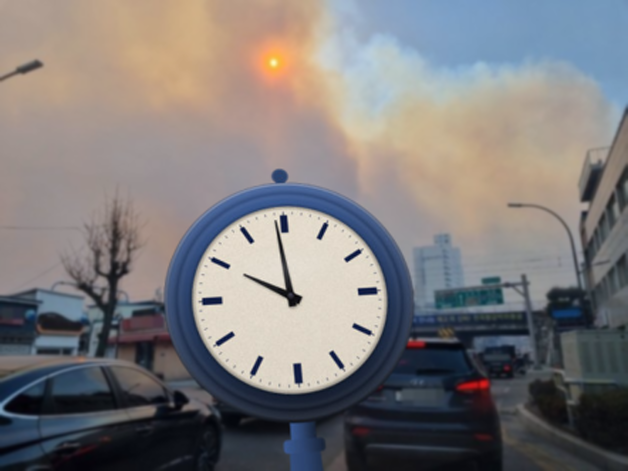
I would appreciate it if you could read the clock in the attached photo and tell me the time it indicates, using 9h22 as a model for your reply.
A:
9h59
